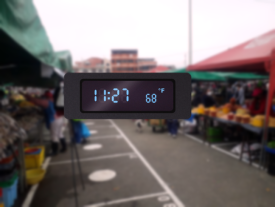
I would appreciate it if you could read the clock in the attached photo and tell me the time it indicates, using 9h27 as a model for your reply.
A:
11h27
